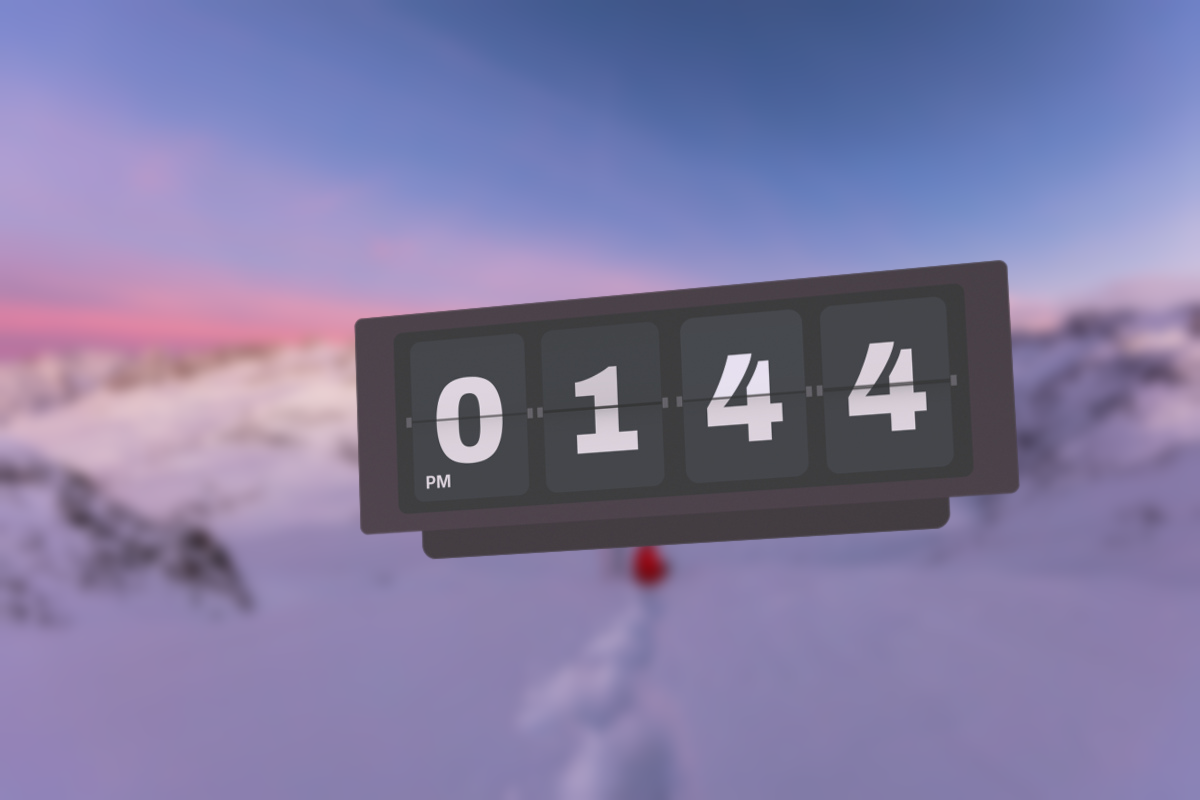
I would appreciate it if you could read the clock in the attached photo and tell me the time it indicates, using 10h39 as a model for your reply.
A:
1h44
